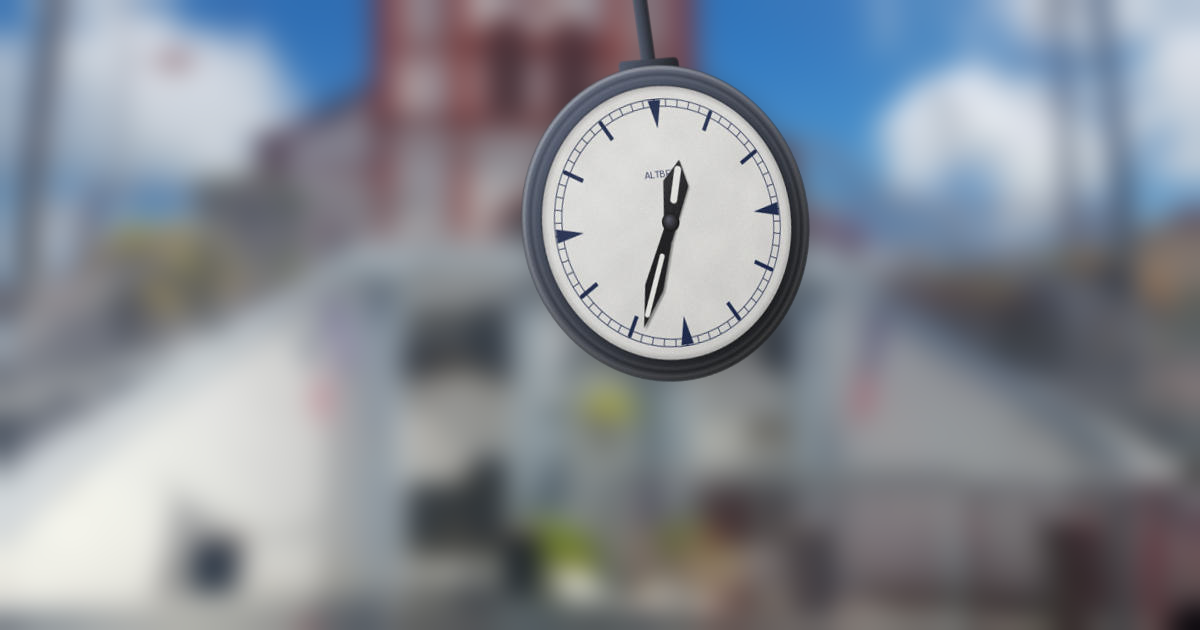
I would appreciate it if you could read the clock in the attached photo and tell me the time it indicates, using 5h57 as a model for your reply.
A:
12h34
